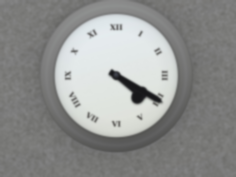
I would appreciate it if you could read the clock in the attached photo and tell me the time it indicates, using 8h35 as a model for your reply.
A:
4h20
